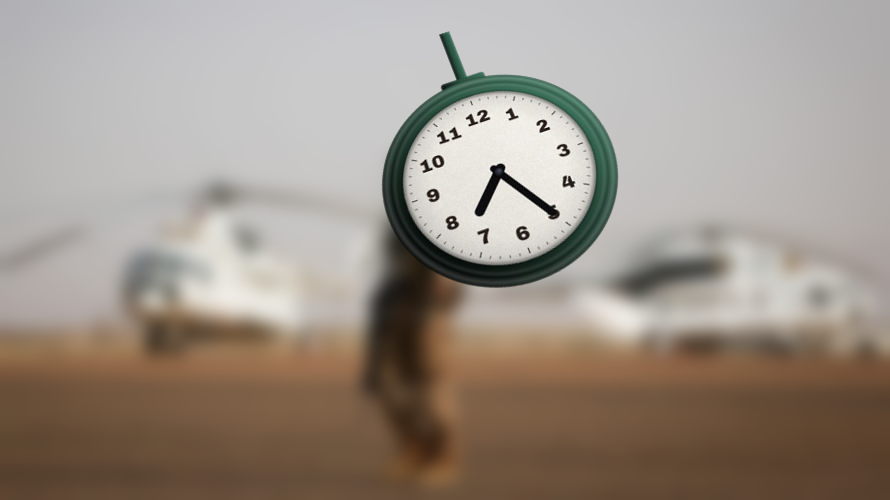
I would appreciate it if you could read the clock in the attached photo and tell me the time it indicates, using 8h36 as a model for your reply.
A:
7h25
